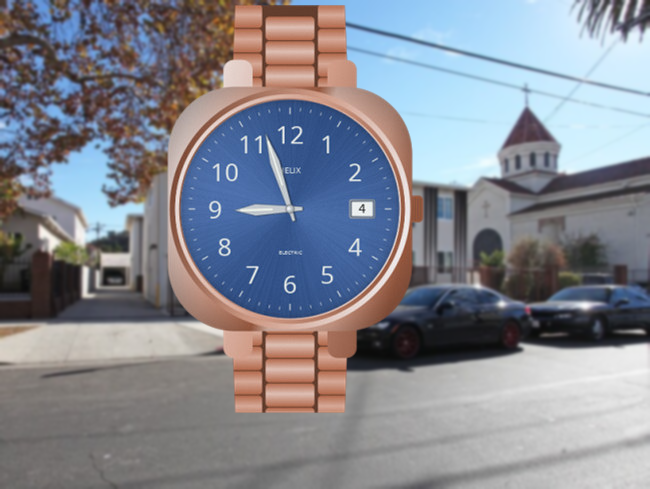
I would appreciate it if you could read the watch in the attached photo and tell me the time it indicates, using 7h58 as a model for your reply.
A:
8h57
